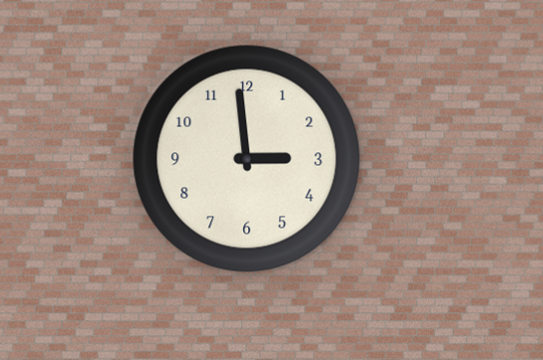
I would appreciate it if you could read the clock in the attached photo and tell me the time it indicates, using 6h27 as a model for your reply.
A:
2h59
